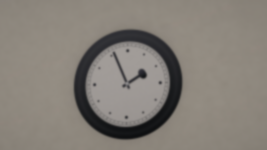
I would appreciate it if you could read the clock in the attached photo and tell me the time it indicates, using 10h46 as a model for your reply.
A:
1h56
